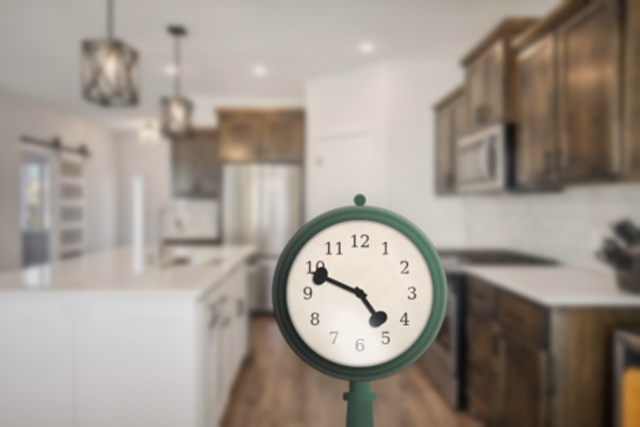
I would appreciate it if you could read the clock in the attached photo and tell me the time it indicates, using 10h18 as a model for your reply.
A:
4h49
